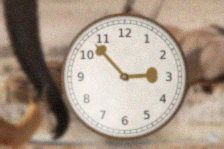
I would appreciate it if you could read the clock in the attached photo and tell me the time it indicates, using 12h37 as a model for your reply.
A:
2h53
